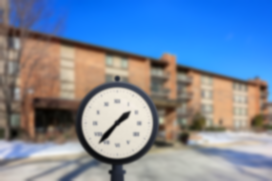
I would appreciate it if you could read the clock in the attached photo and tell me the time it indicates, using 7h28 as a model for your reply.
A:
1h37
